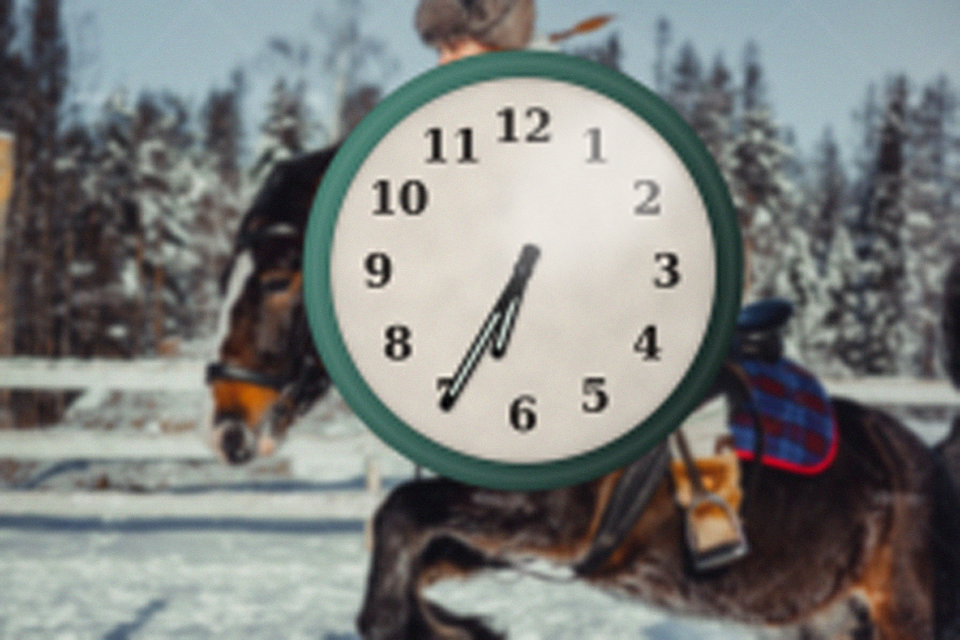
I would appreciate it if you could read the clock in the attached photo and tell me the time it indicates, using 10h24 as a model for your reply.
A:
6h35
